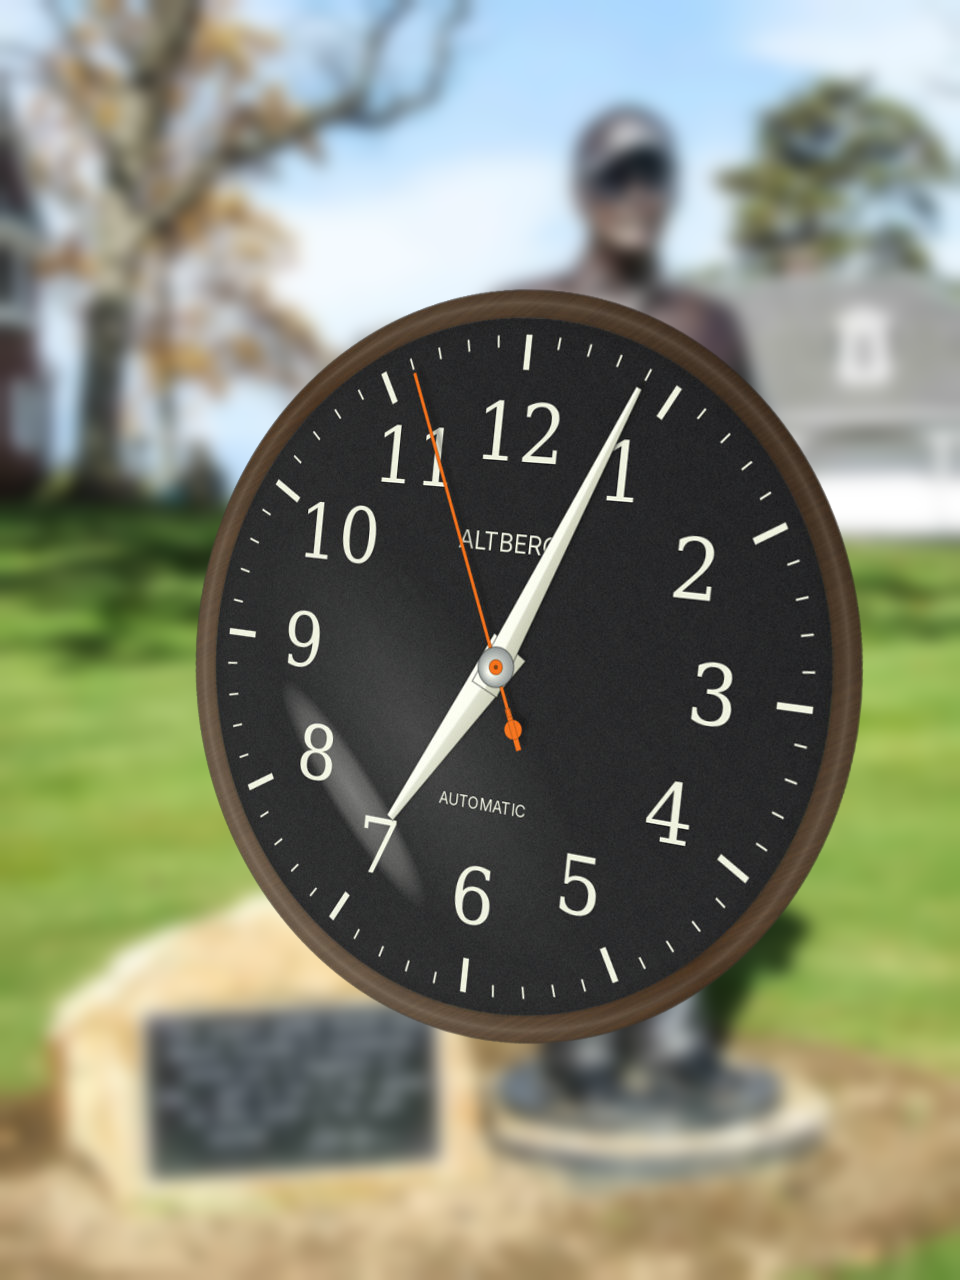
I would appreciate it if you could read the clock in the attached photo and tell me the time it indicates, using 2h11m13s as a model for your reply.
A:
7h03m56s
